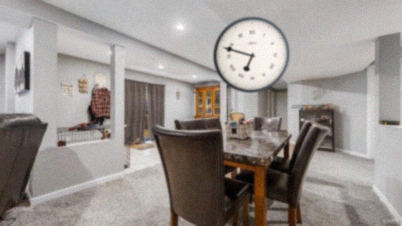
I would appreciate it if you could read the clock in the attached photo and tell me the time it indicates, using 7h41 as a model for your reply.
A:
6h48
